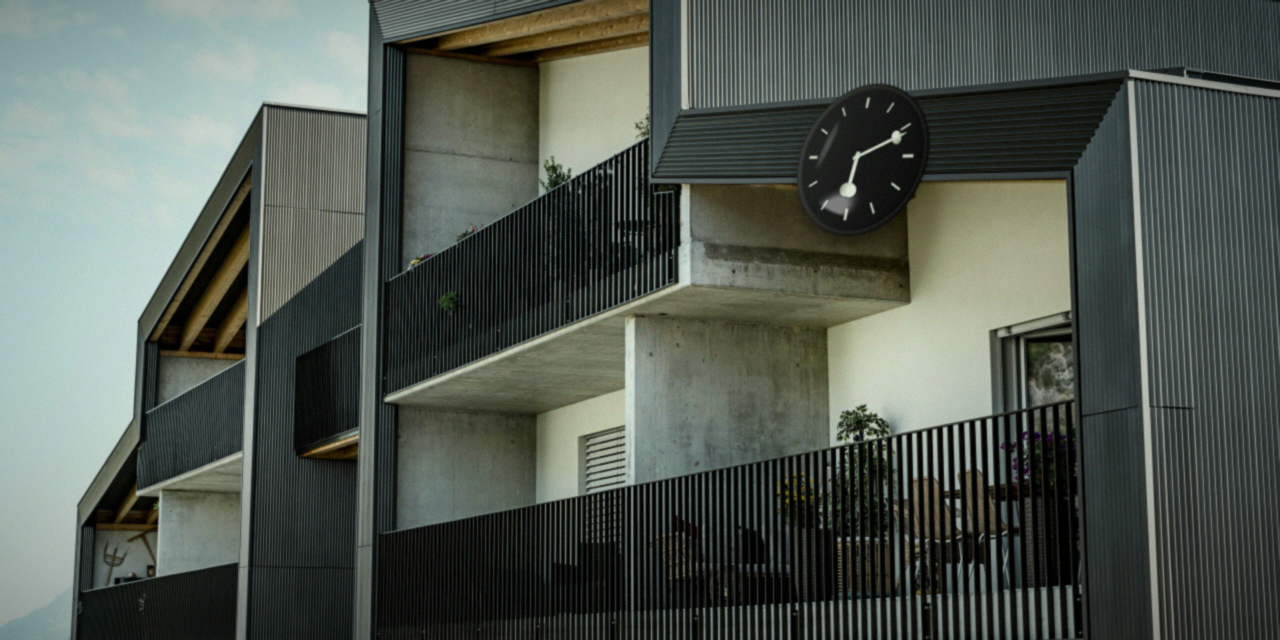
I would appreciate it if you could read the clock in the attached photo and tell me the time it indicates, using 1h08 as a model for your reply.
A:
6h11
